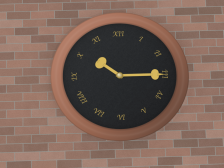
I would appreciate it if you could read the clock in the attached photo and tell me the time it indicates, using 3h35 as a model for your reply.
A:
10h15
